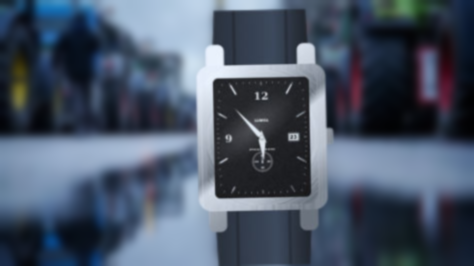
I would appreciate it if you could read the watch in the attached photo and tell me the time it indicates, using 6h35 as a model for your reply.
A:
5h53
